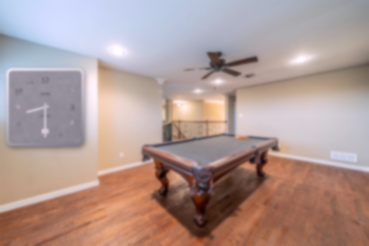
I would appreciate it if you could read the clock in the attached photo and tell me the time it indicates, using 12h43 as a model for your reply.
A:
8h30
